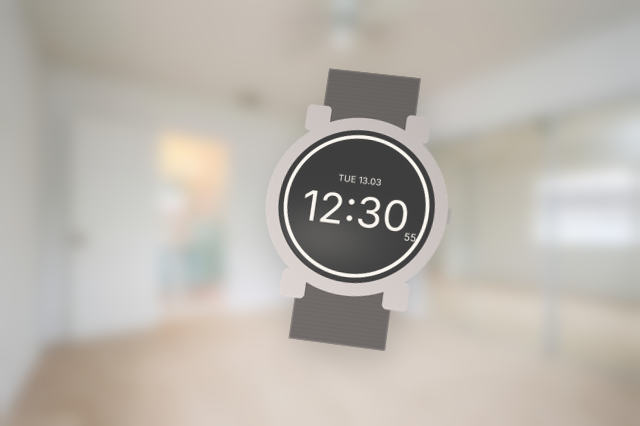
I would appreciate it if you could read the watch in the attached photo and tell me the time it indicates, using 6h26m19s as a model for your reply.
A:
12h30m55s
